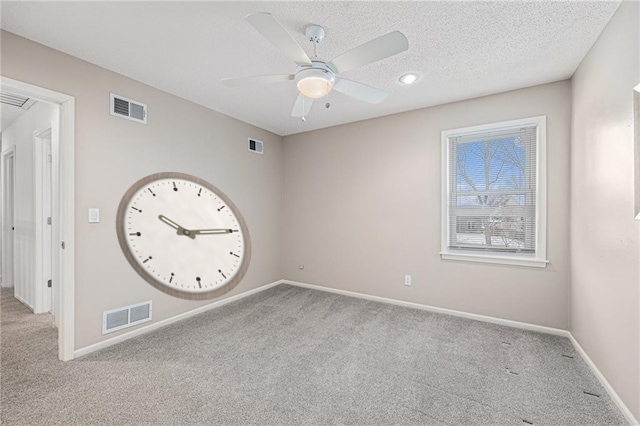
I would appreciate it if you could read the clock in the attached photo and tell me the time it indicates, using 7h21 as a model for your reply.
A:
10h15
